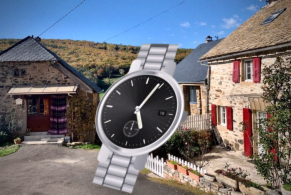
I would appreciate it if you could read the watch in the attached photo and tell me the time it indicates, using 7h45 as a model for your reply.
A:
5h04
